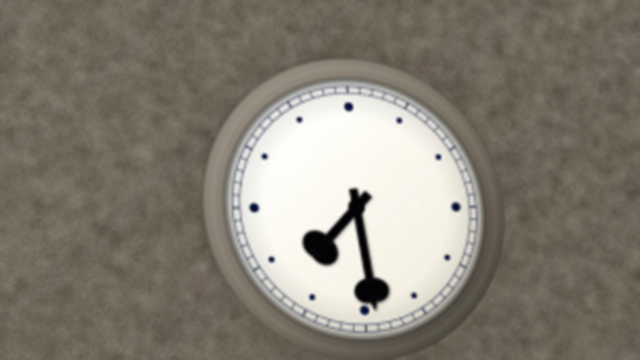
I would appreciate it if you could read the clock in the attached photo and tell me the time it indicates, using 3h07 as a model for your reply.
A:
7h29
